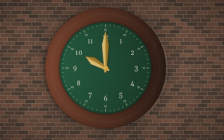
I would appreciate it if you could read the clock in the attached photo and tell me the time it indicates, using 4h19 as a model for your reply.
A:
10h00
